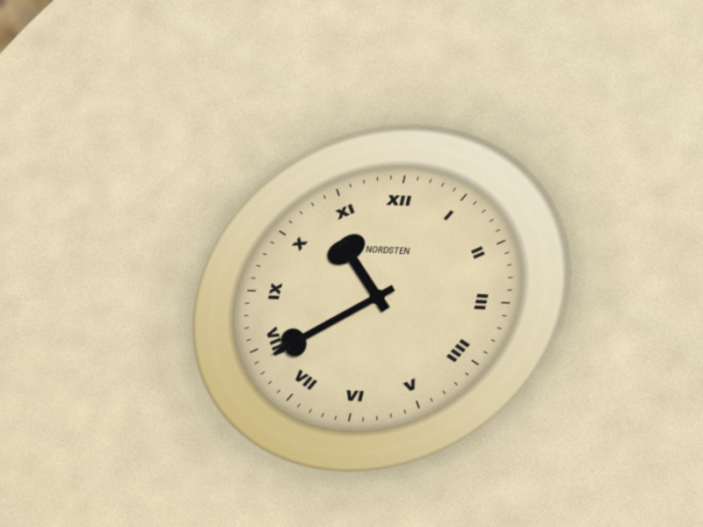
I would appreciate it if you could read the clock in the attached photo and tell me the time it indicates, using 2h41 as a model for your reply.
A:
10h39
